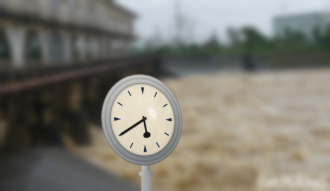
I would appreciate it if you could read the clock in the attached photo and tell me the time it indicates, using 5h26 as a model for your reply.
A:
5h40
